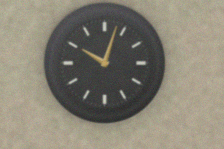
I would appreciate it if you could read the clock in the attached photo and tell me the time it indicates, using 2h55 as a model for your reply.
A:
10h03
